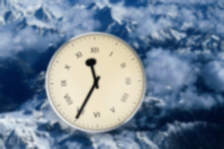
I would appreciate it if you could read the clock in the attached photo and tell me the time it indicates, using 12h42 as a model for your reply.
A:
11h35
